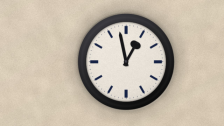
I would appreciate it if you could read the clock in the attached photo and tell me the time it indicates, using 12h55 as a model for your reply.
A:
12h58
